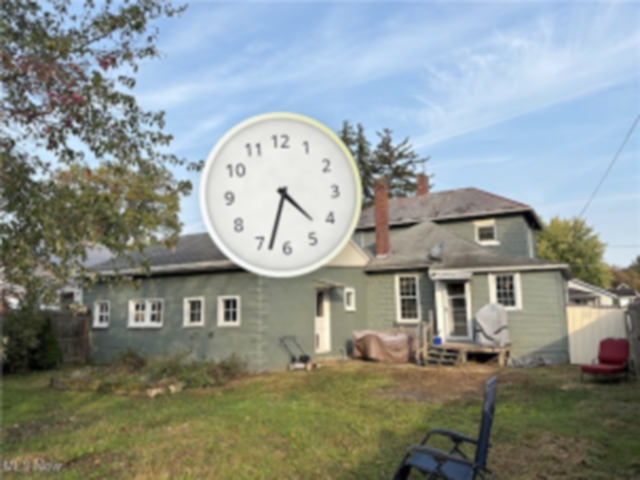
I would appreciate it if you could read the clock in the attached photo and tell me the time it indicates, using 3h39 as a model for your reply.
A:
4h33
